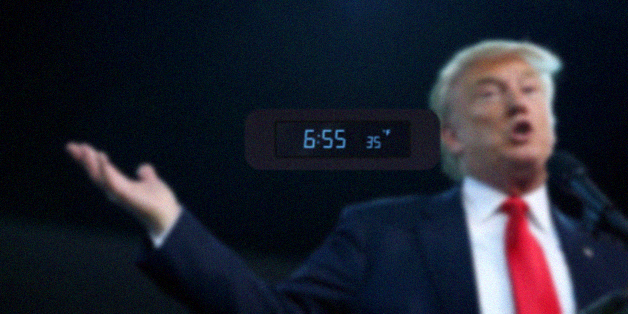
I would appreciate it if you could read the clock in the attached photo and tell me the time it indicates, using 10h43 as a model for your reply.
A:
6h55
